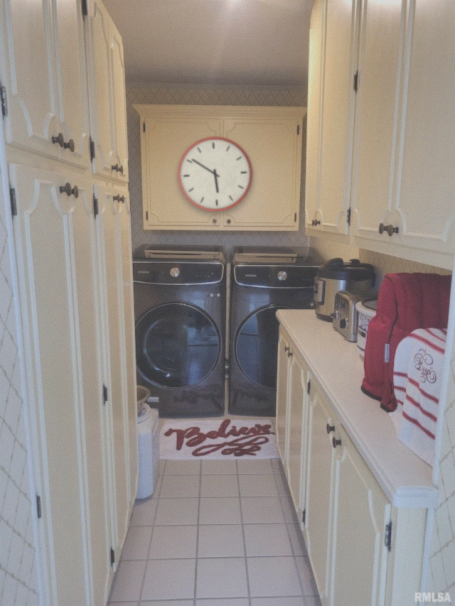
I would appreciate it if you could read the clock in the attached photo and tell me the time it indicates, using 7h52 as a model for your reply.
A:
5h51
